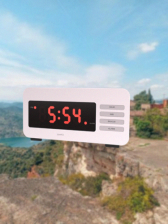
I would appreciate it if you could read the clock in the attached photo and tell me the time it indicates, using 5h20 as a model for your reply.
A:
5h54
